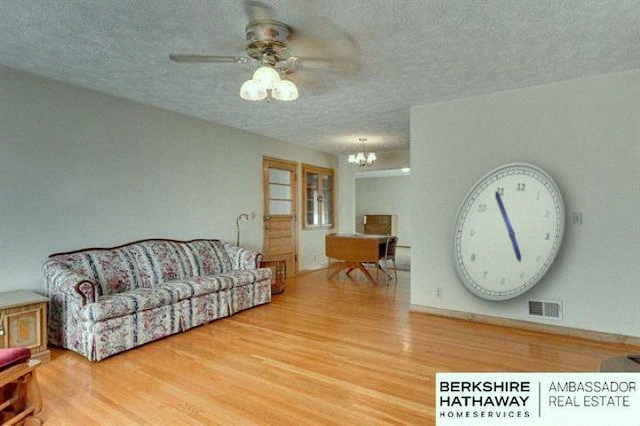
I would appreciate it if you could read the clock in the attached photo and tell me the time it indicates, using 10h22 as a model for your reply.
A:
4h54
